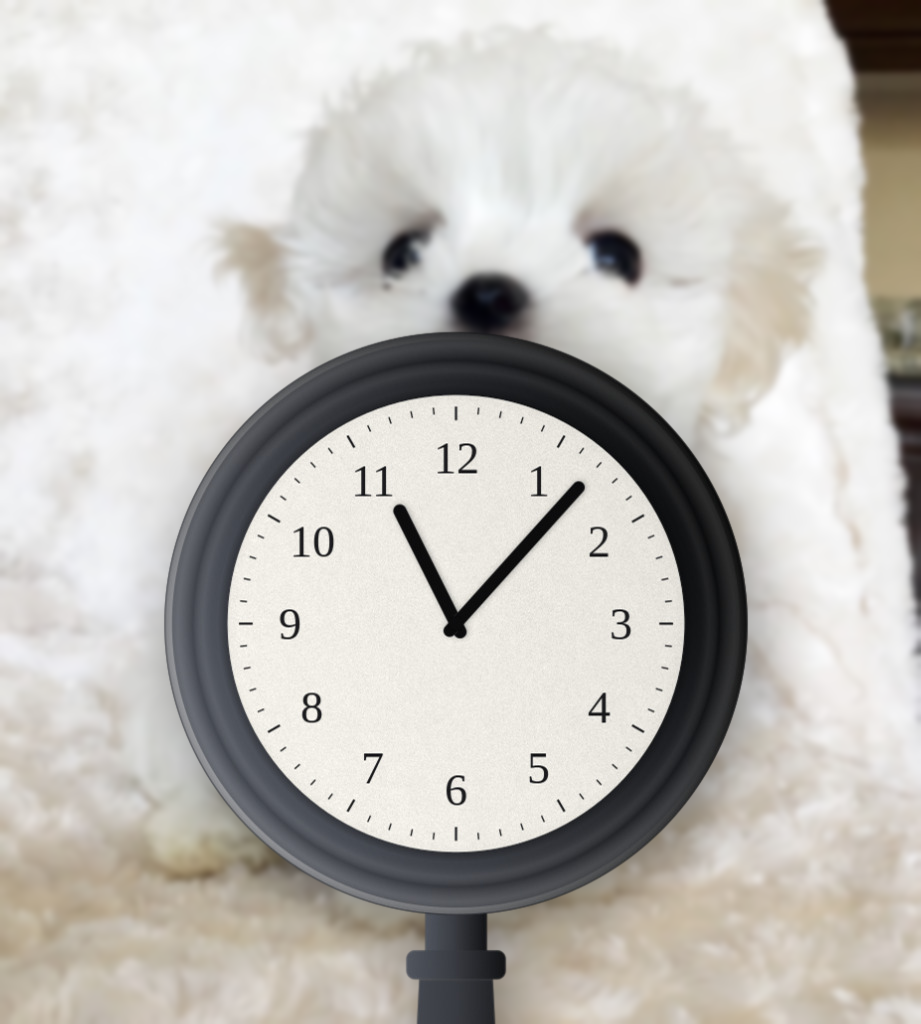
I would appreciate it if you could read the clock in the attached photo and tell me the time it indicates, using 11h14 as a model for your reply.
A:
11h07
